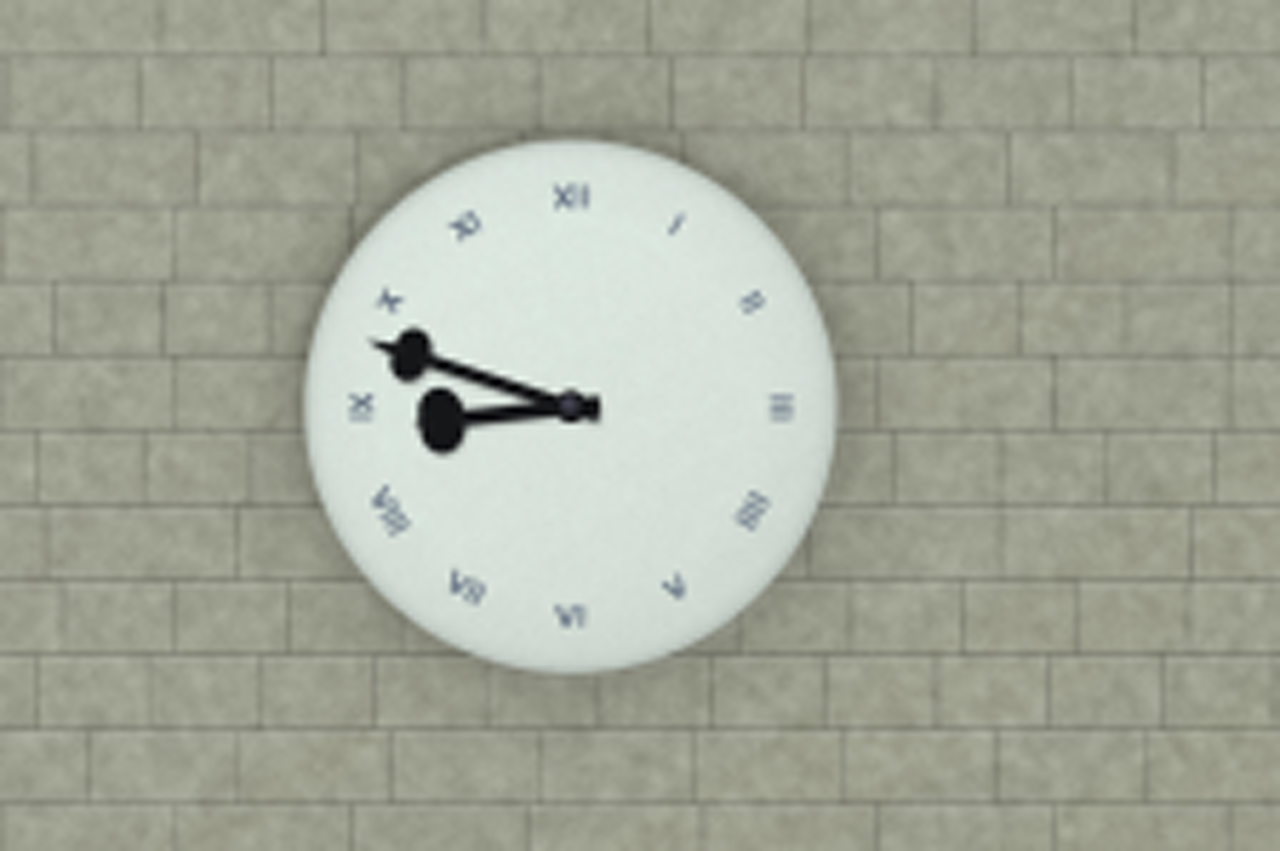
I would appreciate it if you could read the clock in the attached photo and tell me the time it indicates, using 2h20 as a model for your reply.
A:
8h48
